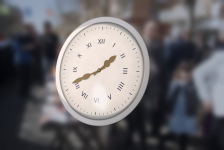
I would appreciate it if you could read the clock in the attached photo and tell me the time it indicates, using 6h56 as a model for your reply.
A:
1h41
